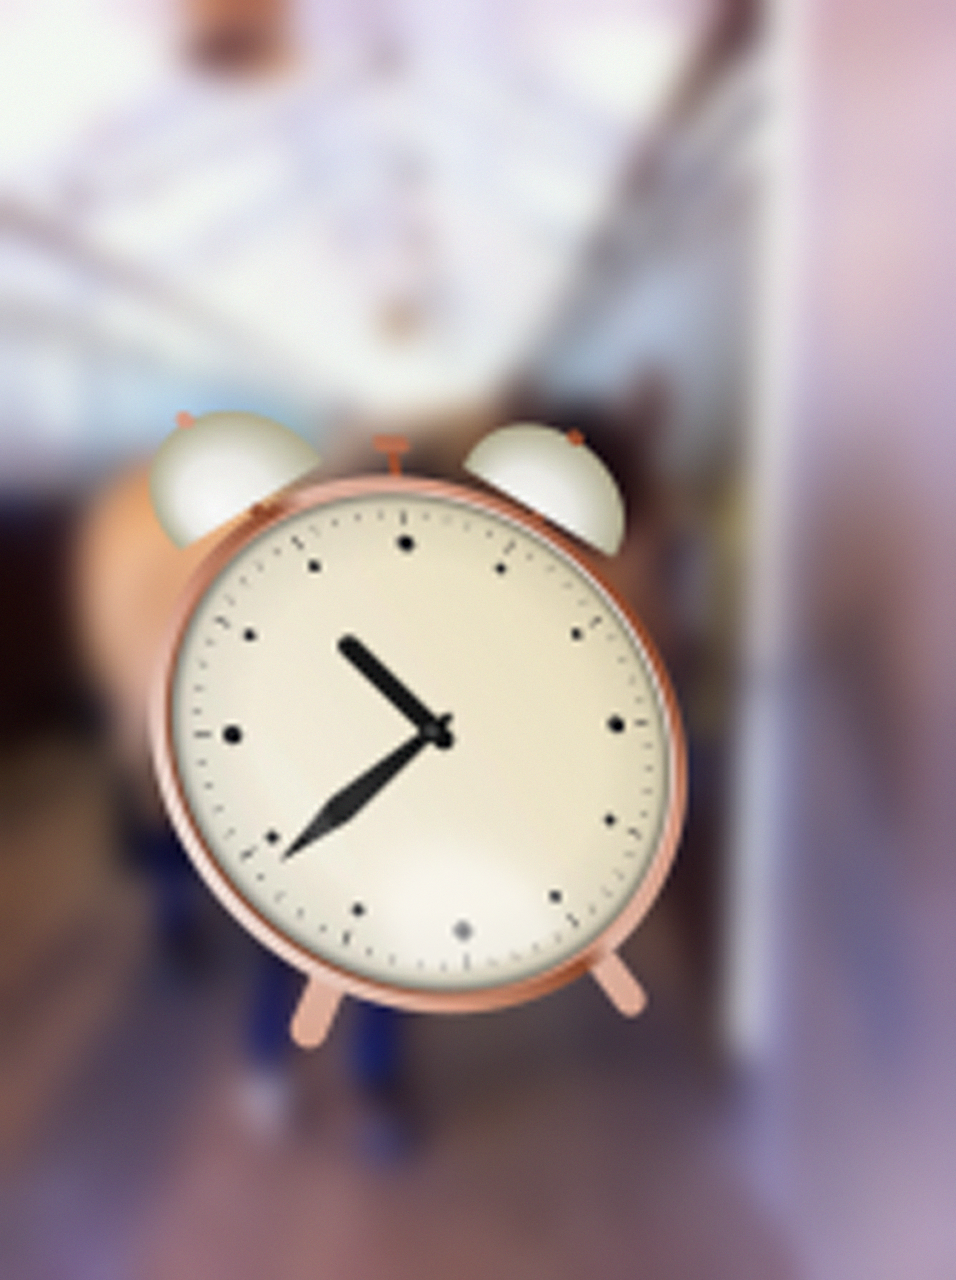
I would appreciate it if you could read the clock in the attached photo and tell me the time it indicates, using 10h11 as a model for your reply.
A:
10h39
